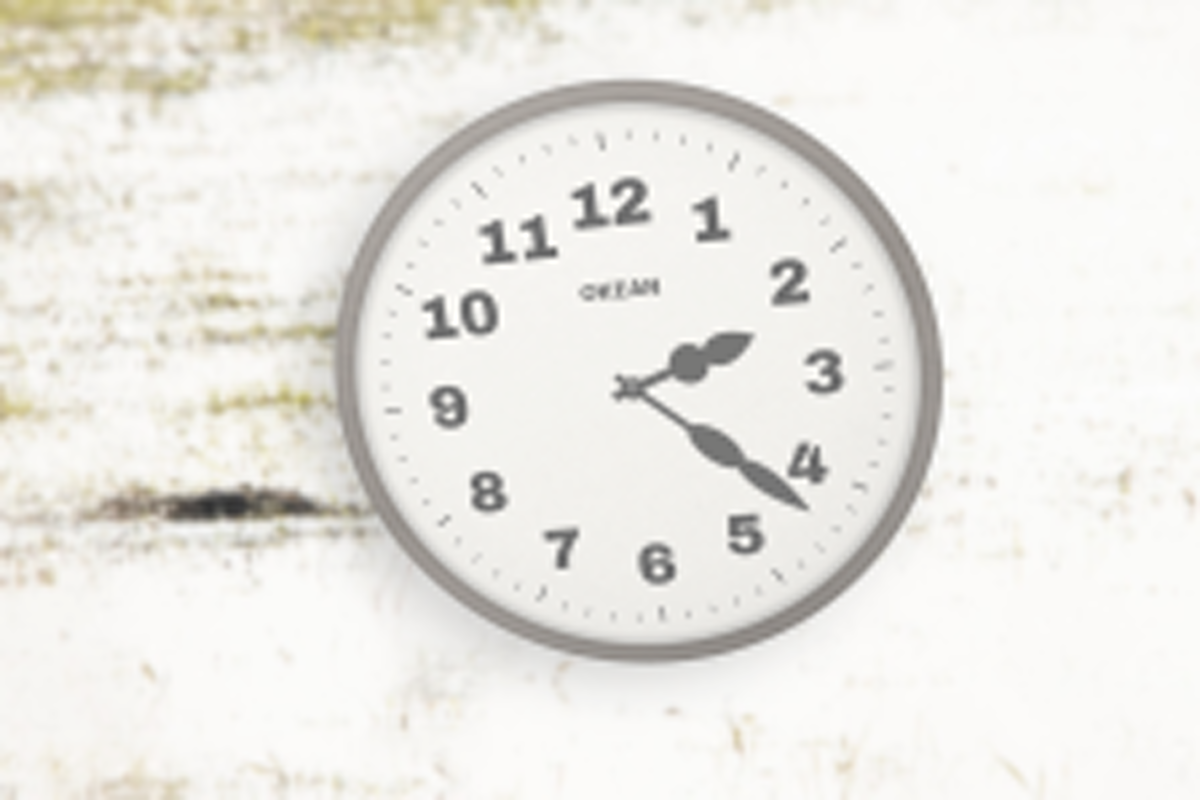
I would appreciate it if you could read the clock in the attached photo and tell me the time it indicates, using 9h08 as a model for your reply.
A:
2h22
